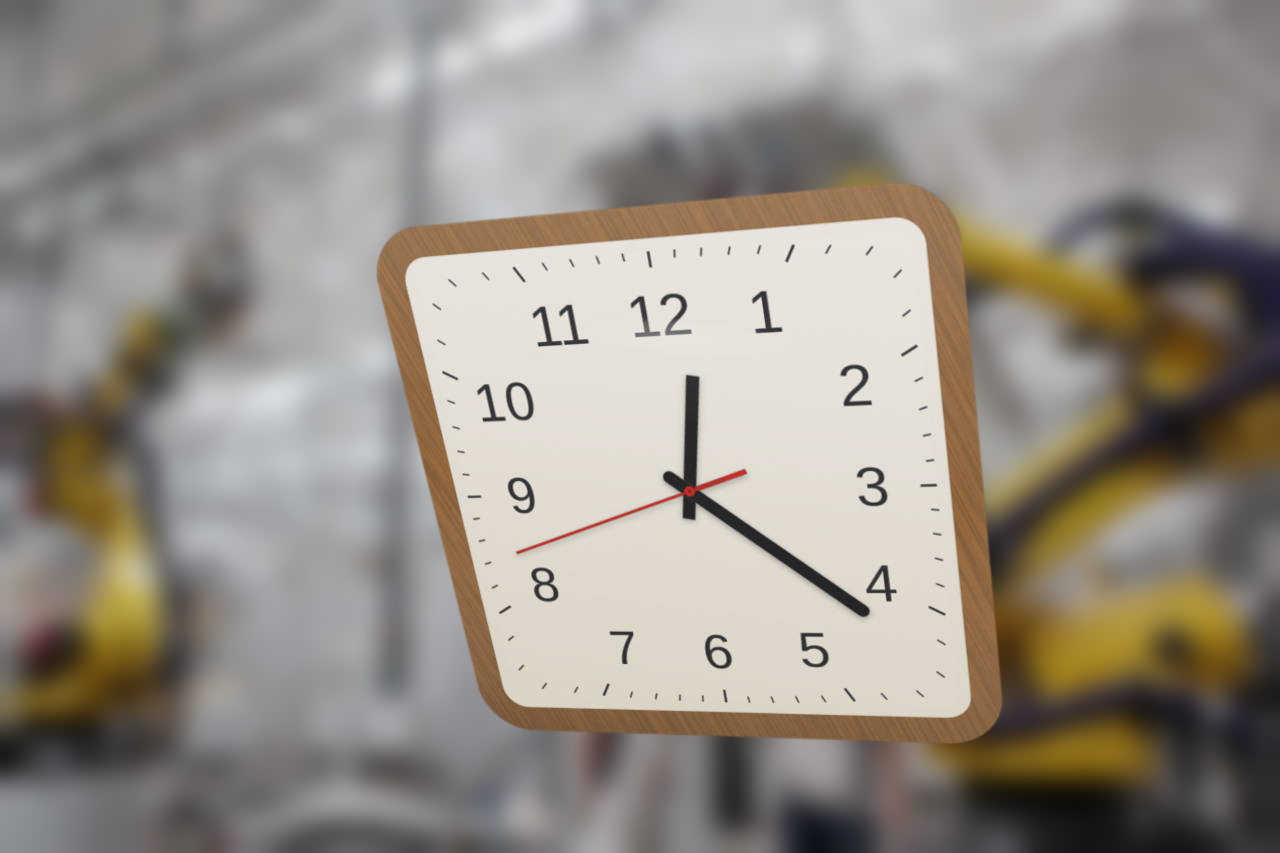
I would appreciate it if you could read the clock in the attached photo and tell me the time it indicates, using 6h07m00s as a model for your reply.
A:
12h21m42s
